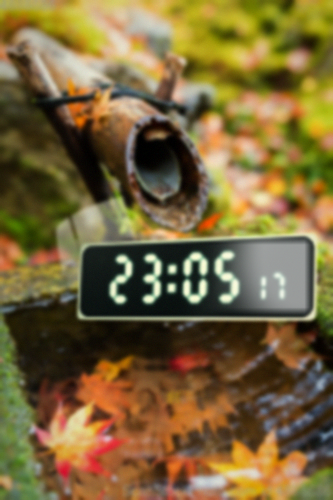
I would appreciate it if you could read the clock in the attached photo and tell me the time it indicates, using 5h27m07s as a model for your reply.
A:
23h05m17s
